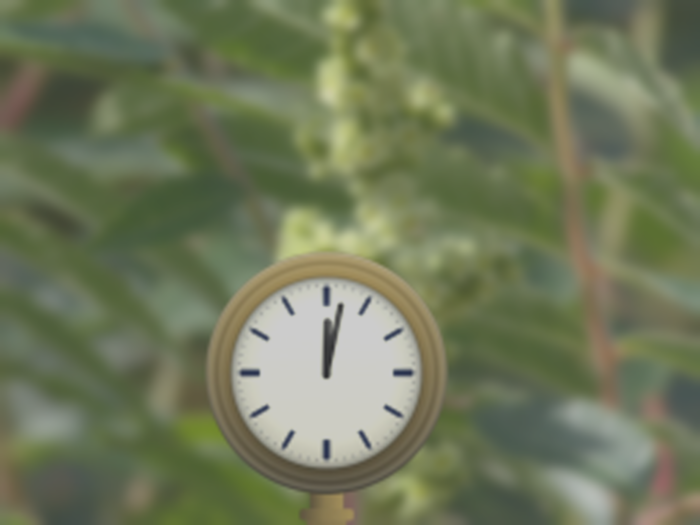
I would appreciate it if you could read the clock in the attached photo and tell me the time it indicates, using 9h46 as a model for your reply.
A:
12h02
